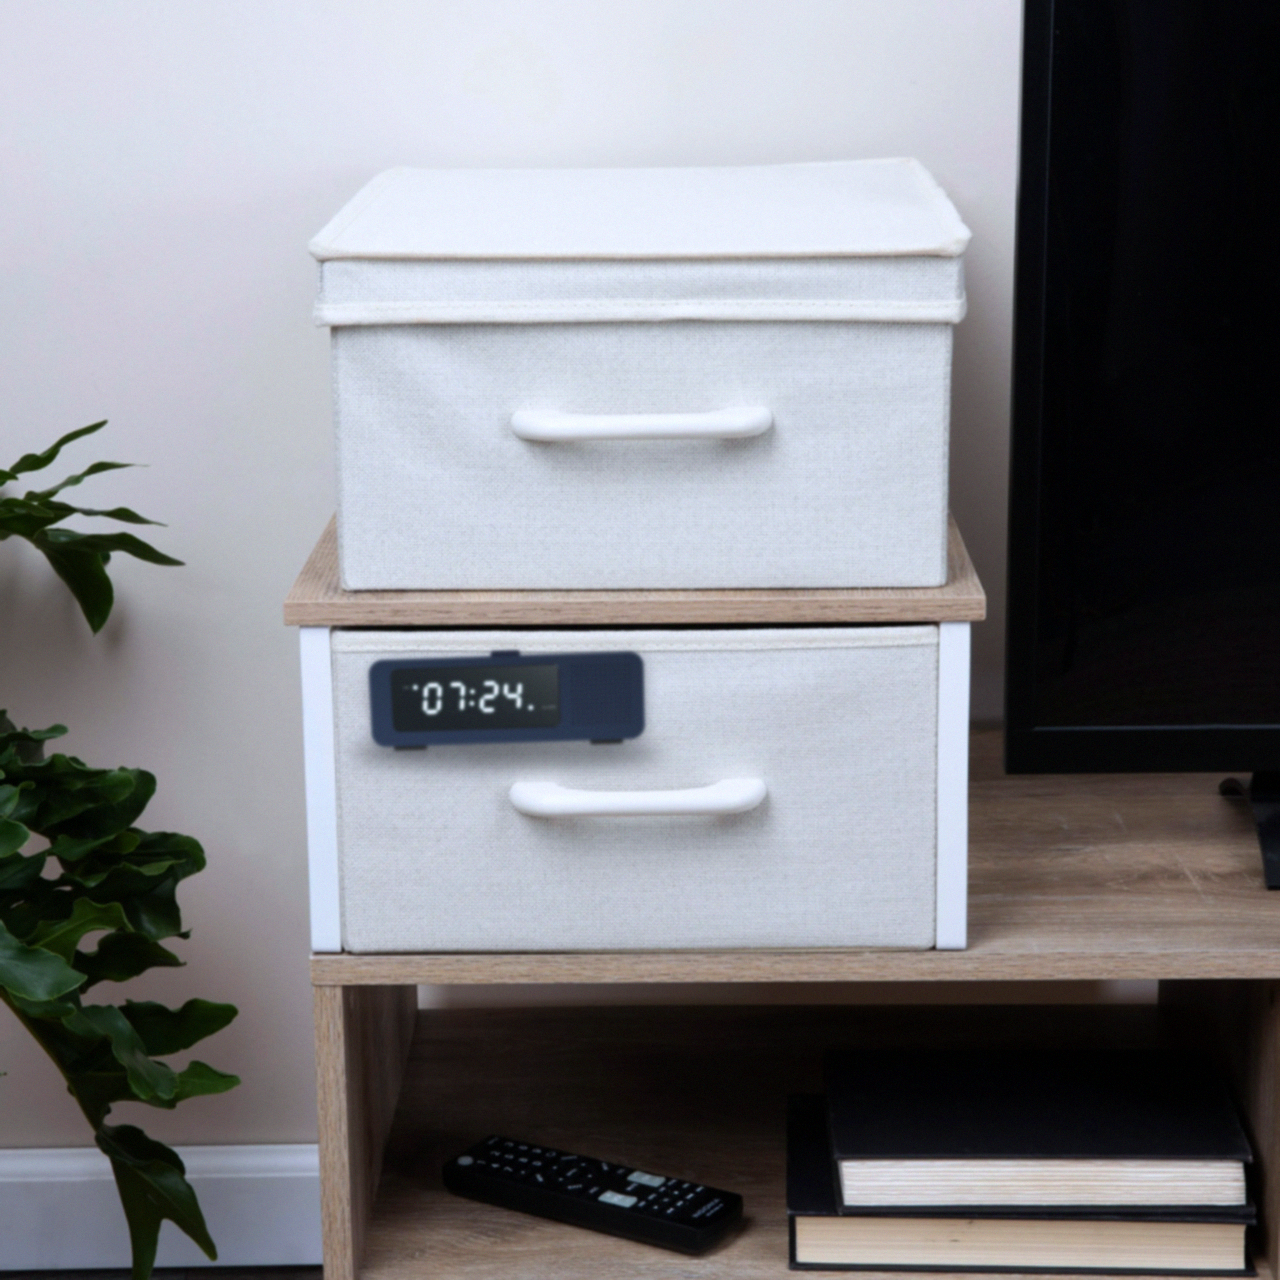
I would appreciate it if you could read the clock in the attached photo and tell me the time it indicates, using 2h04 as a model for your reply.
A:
7h24
